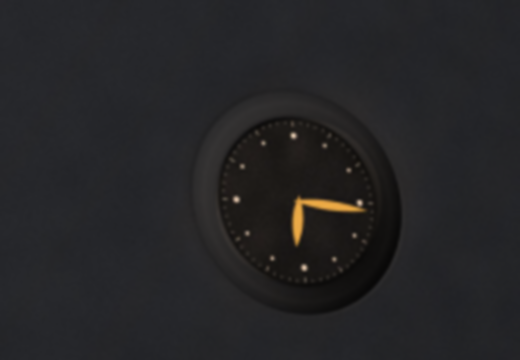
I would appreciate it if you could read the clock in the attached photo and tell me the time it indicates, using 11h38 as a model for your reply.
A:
6h16
